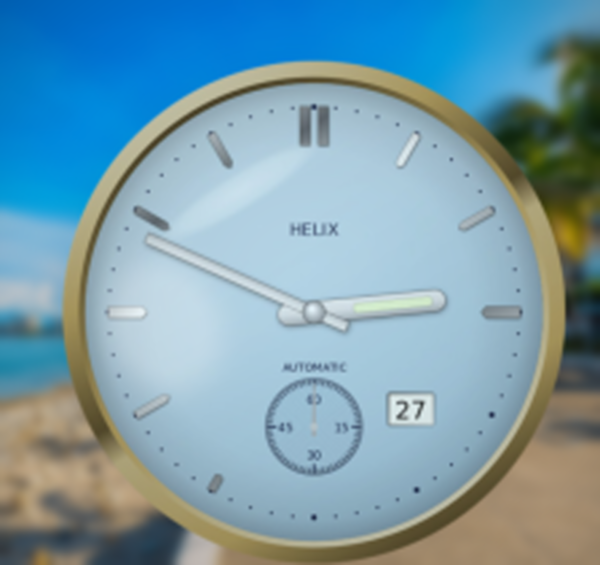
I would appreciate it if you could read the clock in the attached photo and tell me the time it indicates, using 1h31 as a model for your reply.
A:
2h49
